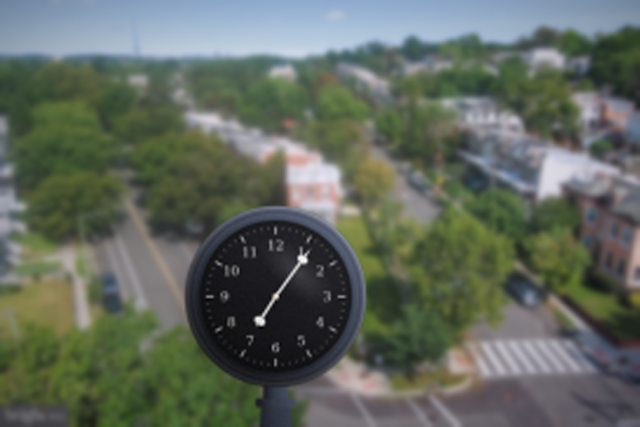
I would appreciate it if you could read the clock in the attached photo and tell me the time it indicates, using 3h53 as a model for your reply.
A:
7h06
